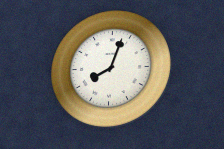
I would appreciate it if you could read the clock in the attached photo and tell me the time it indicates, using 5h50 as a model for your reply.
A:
8h03
